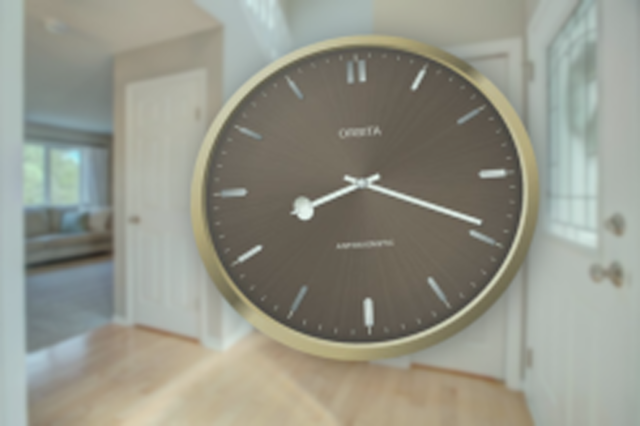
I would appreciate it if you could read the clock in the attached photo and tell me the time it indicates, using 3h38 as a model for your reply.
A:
8h19
